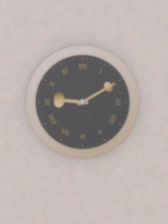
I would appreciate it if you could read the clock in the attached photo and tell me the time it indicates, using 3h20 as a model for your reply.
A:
9h10
